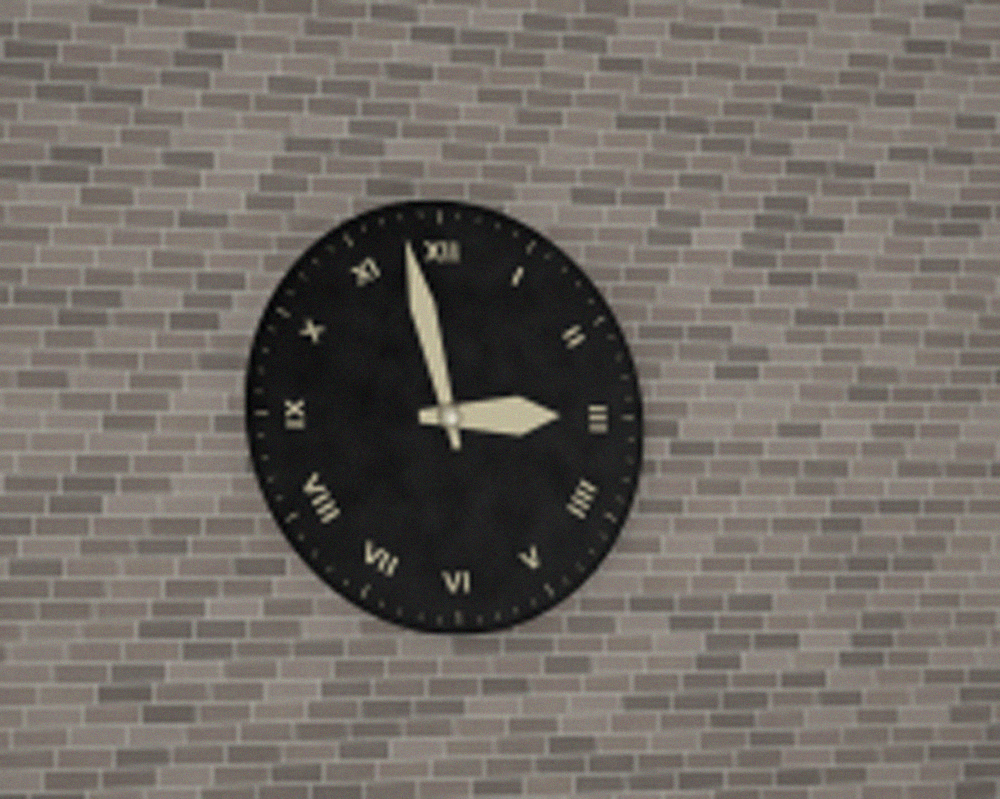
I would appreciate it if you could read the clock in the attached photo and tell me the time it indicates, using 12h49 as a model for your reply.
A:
2h58
